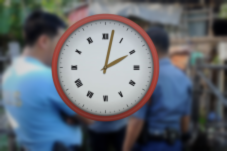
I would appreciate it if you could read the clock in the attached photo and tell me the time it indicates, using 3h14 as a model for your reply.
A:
2h02
